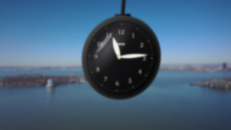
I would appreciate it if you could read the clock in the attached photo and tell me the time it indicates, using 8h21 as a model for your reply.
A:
11h14
